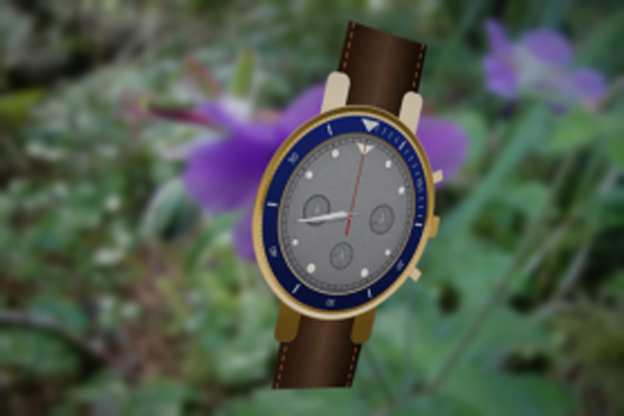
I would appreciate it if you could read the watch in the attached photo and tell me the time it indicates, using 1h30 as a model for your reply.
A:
8h43
